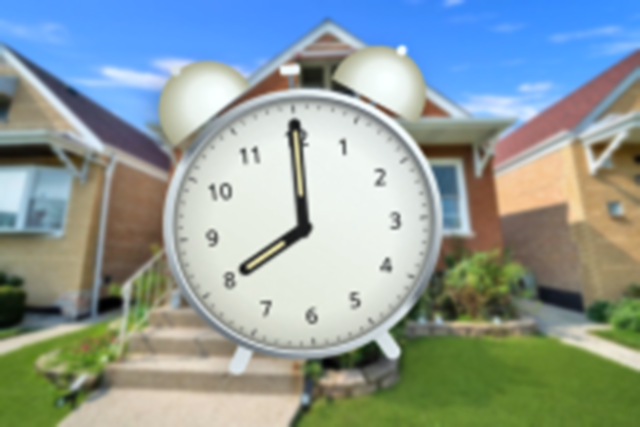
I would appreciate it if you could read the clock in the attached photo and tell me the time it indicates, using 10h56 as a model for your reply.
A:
8h00
